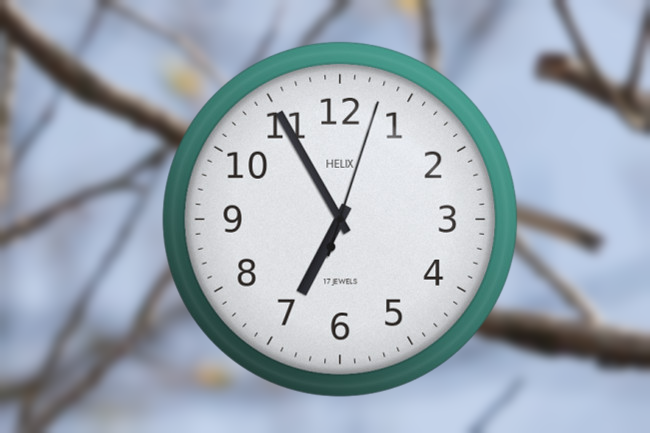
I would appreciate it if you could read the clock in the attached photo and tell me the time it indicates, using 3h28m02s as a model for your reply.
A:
6h55m03s
